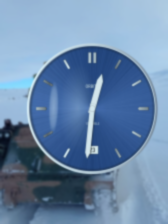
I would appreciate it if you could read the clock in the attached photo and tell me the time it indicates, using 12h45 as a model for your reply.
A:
12h31
